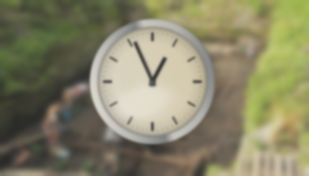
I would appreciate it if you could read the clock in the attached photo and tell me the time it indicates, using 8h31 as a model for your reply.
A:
12h56
